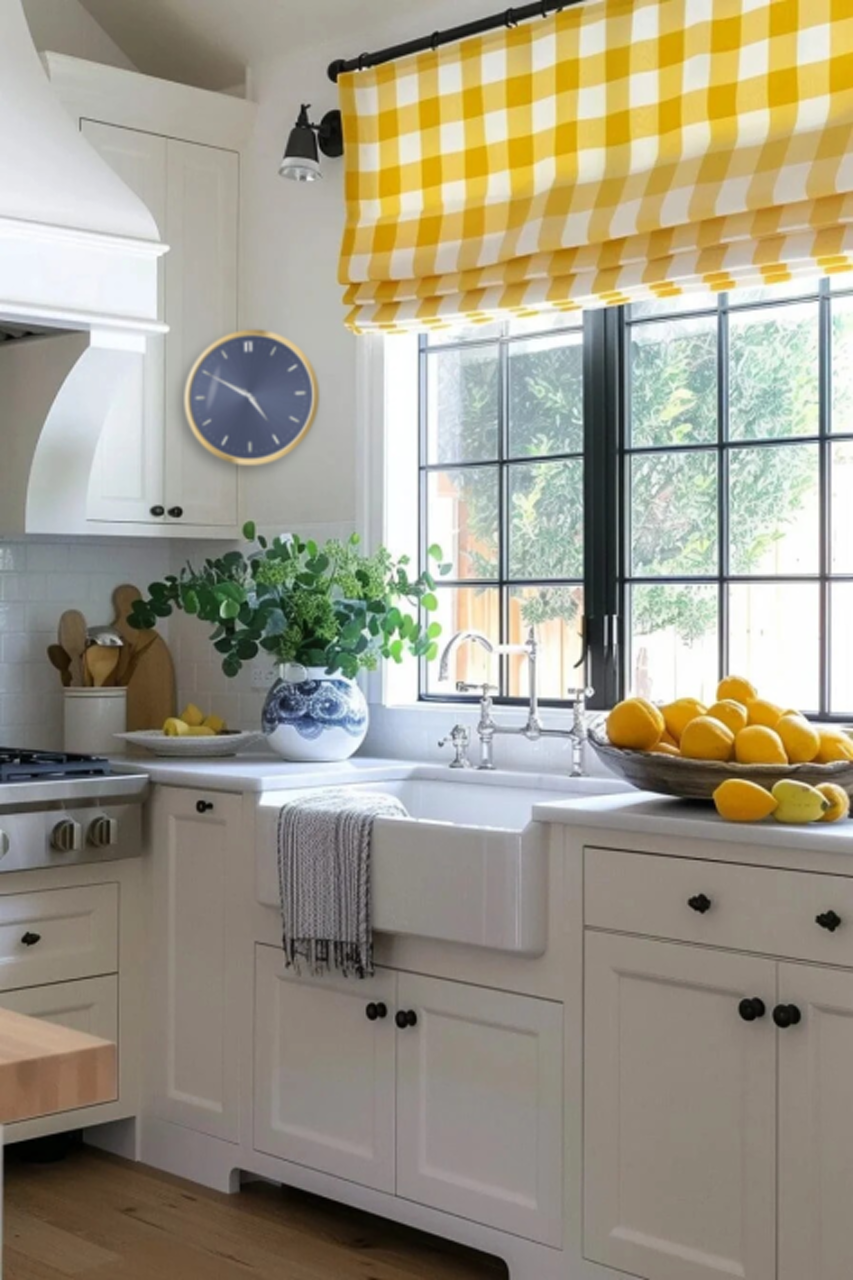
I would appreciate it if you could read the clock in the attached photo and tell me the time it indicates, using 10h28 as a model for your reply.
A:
4h50
